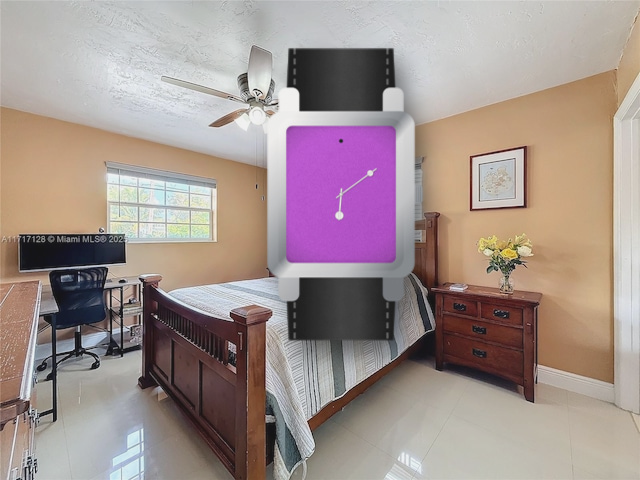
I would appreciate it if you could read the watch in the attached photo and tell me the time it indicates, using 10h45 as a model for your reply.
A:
6h09
